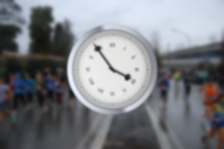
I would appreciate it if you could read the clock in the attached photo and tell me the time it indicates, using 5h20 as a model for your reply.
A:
3h54
